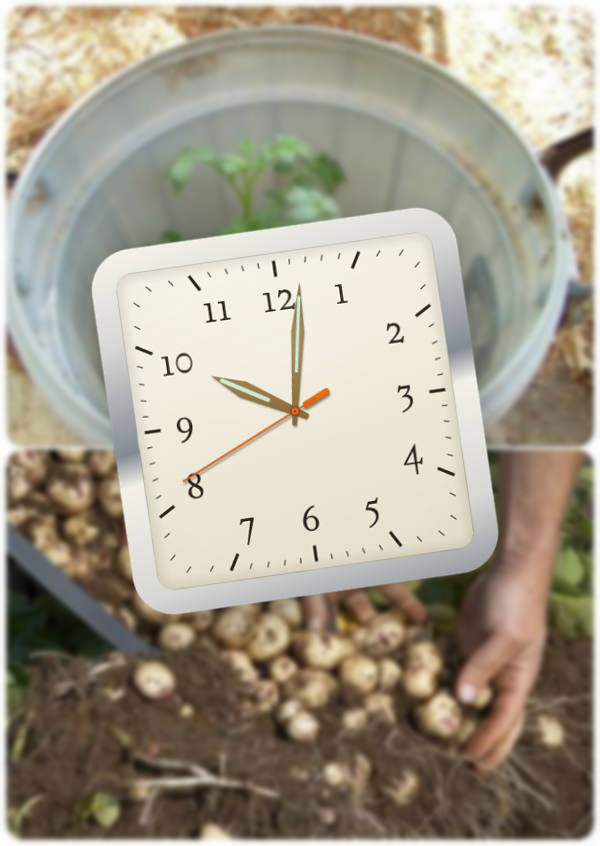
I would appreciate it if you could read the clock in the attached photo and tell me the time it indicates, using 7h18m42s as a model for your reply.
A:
10h01m41s
